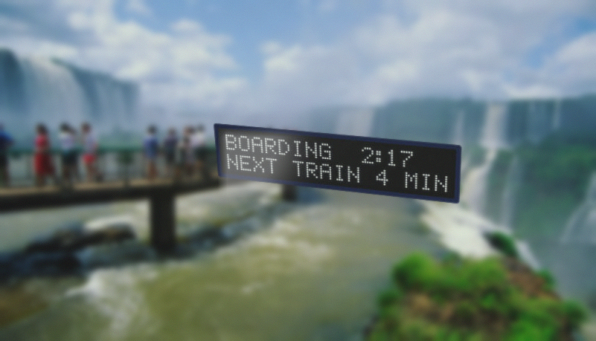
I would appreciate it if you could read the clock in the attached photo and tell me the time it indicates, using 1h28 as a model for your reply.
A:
2h17
